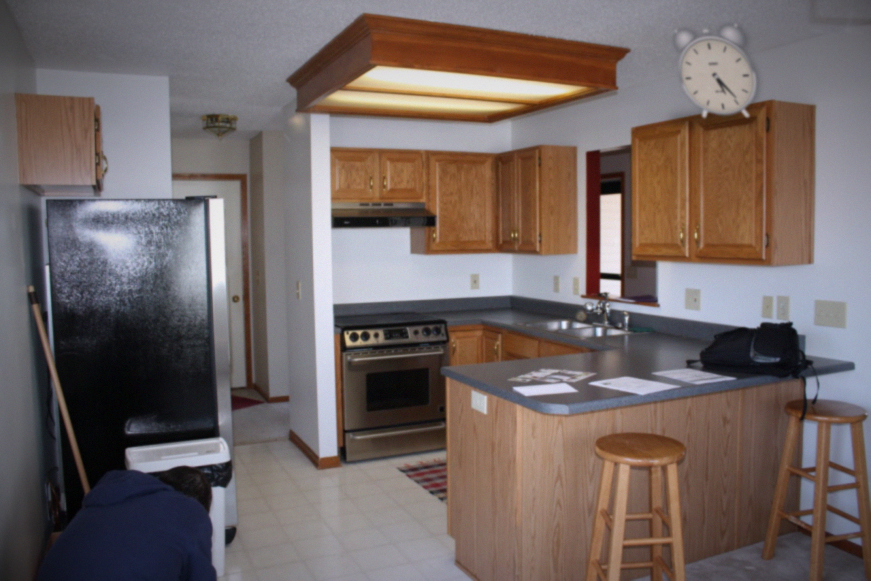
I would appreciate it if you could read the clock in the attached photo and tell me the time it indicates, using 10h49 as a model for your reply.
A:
5h24
